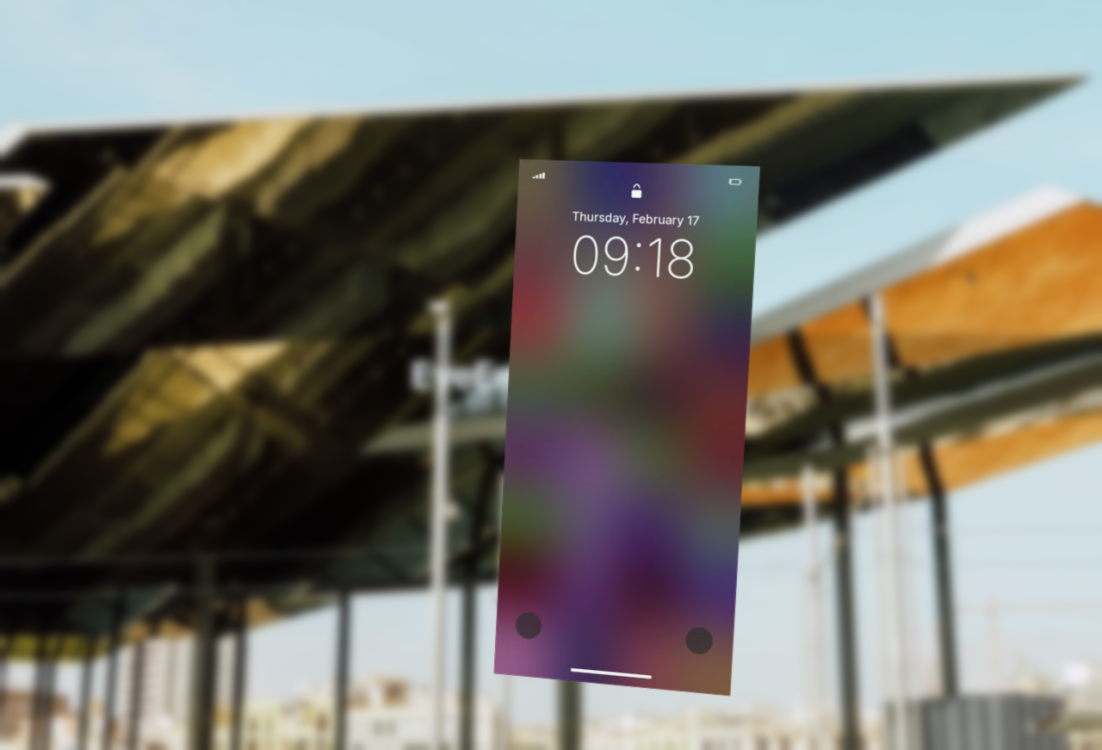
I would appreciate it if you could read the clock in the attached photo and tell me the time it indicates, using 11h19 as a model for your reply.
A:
9h18
